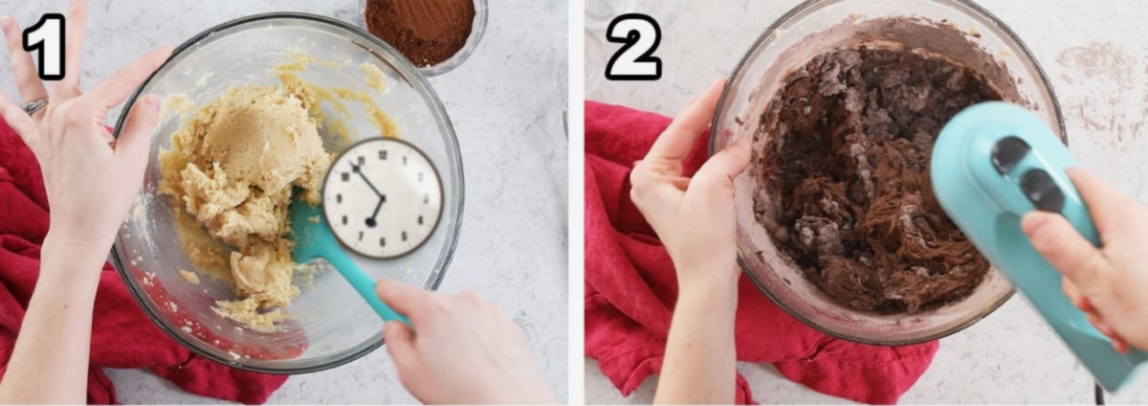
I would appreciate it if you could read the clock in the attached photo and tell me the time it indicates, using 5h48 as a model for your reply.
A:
6h53
